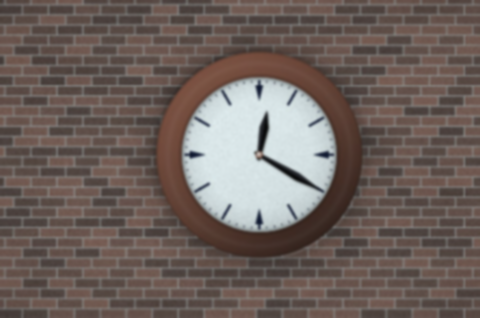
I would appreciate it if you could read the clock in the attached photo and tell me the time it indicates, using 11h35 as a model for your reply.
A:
12h20
